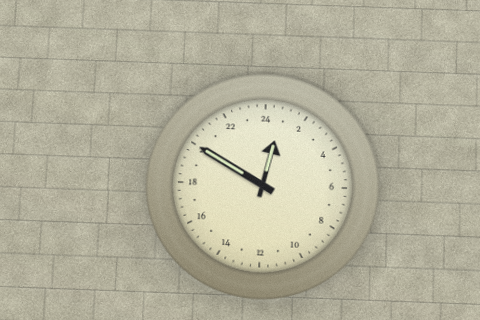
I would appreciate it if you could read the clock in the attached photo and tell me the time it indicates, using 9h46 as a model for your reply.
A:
0h50
